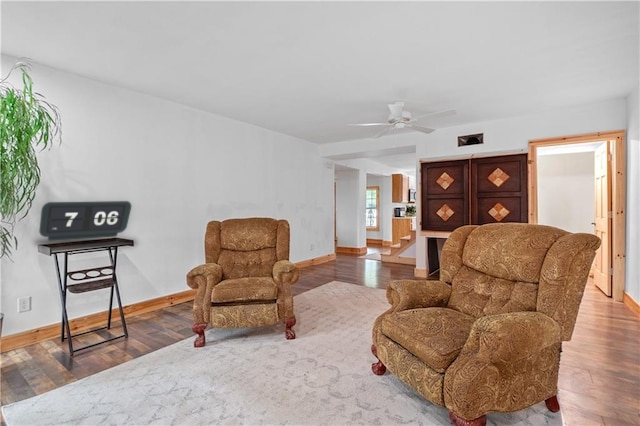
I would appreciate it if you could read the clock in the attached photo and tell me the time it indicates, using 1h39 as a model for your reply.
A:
7h06
